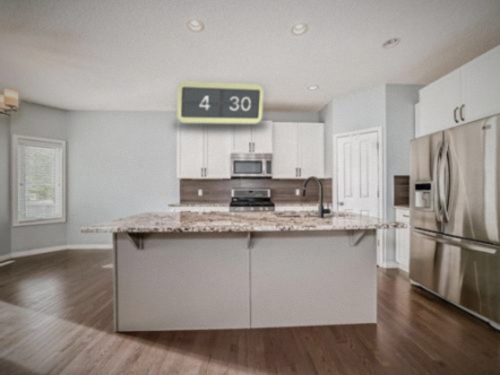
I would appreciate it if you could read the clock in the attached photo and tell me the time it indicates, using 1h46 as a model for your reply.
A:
4h30
